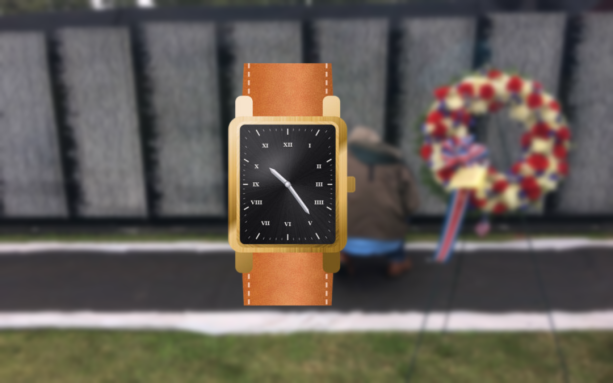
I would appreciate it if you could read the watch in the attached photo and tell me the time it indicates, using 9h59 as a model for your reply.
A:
10h24
